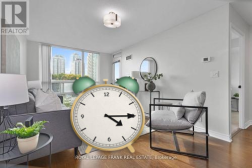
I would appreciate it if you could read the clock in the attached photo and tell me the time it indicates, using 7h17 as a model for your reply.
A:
4h15
